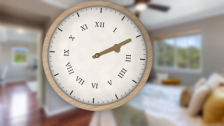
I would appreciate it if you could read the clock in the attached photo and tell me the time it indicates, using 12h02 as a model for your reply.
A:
2h10
